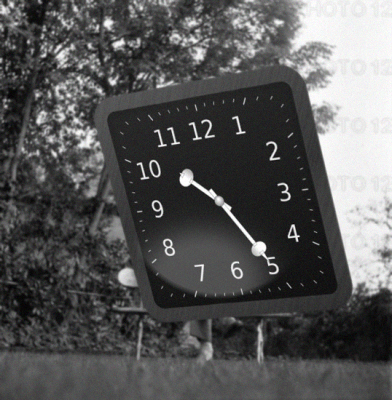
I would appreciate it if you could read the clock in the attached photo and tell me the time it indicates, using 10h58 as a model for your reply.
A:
10h25
